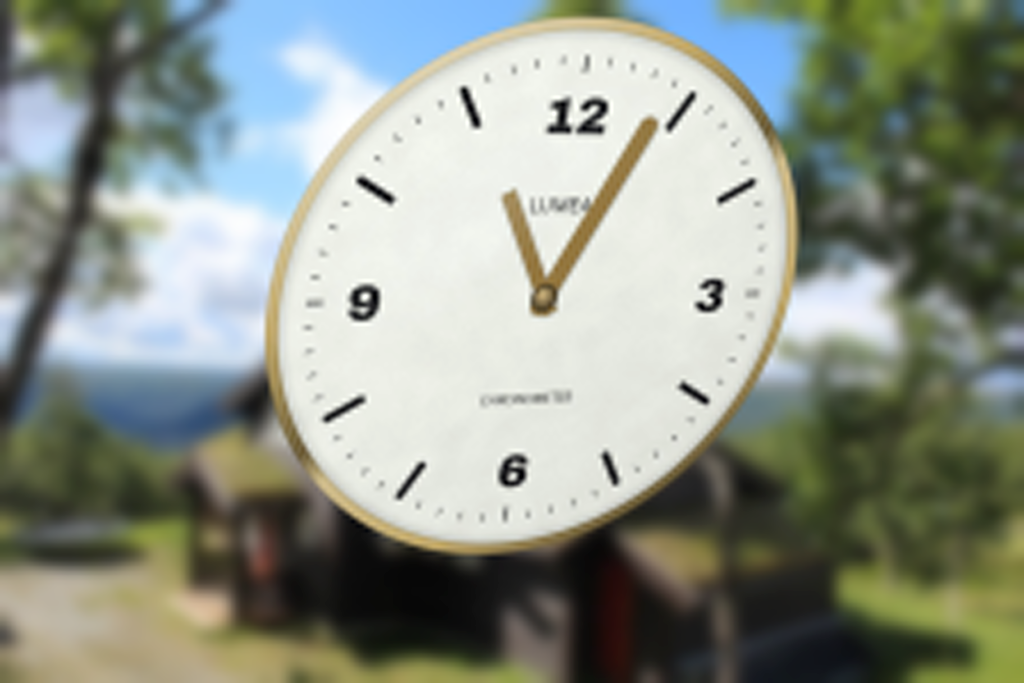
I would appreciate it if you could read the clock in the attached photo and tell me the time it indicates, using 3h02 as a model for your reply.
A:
11h04
